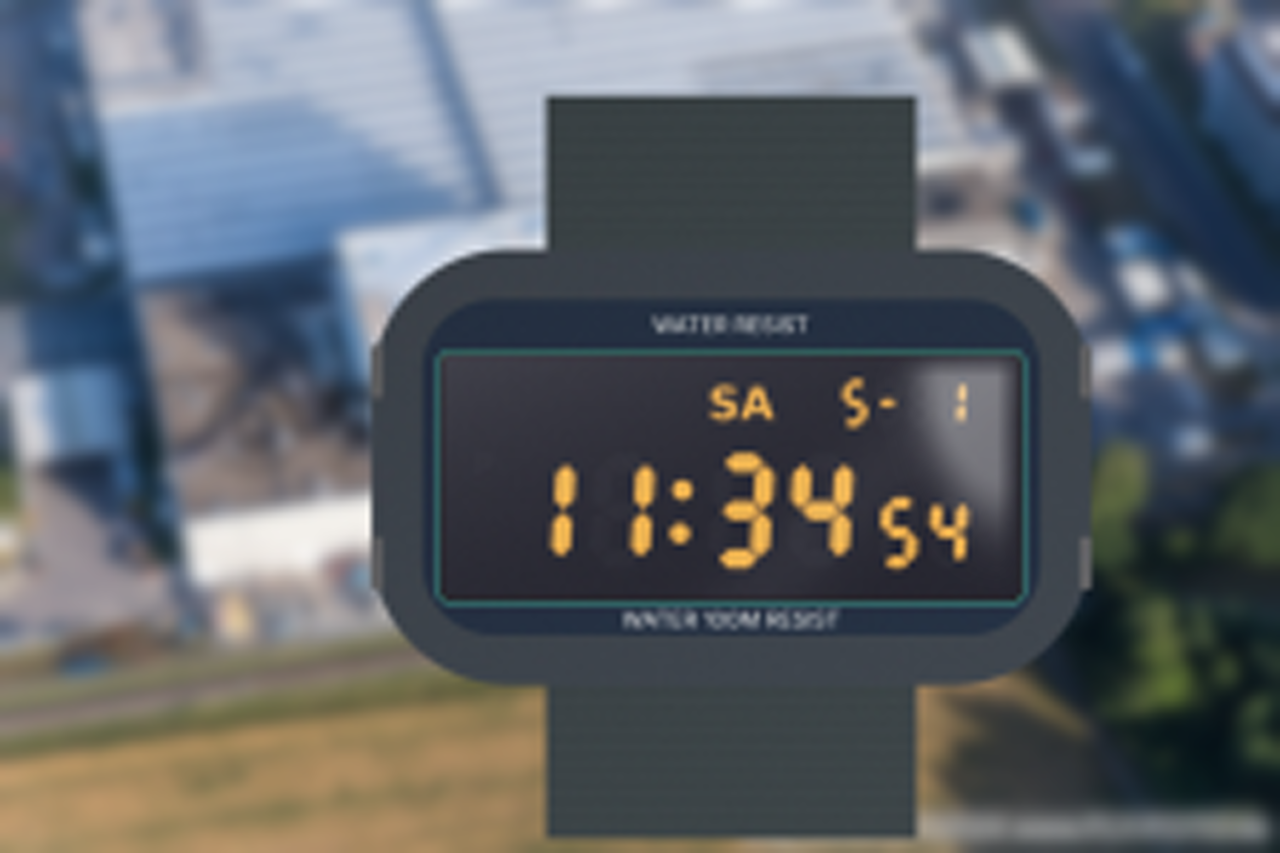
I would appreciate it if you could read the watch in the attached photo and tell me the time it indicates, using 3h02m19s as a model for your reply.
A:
11h34m54s
